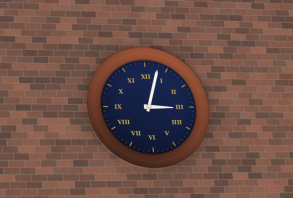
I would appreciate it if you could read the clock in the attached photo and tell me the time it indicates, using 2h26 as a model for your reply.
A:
3h03
